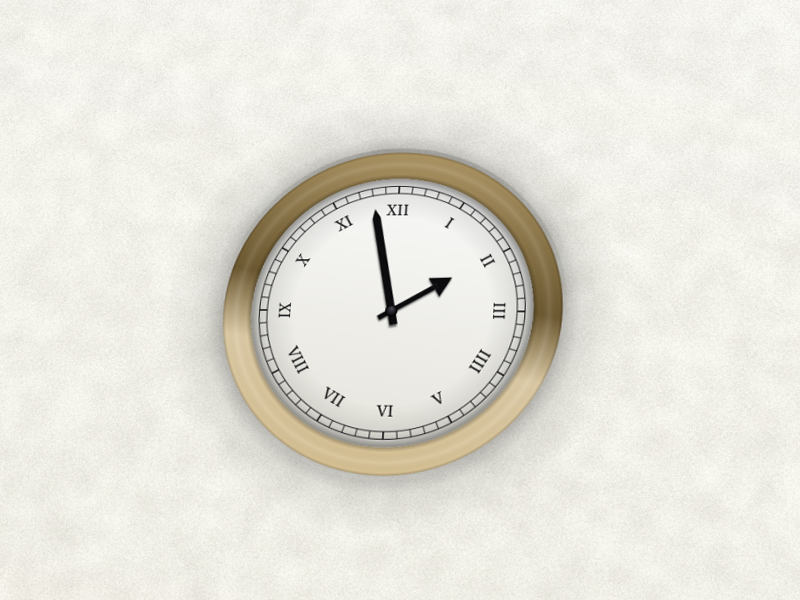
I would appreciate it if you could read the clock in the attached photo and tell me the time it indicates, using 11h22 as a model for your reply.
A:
1h58
